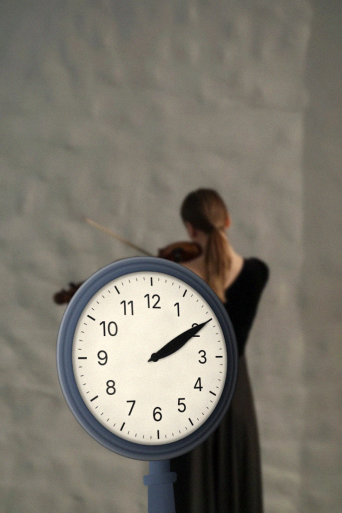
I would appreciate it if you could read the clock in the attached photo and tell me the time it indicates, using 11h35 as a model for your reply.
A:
2h10
